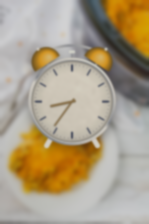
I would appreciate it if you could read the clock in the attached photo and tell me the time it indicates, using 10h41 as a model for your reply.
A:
8h36
